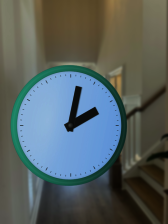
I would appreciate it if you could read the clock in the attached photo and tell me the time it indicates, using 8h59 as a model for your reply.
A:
2h02
